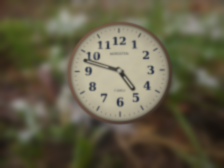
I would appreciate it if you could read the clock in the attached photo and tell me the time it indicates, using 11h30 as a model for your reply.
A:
4h48
